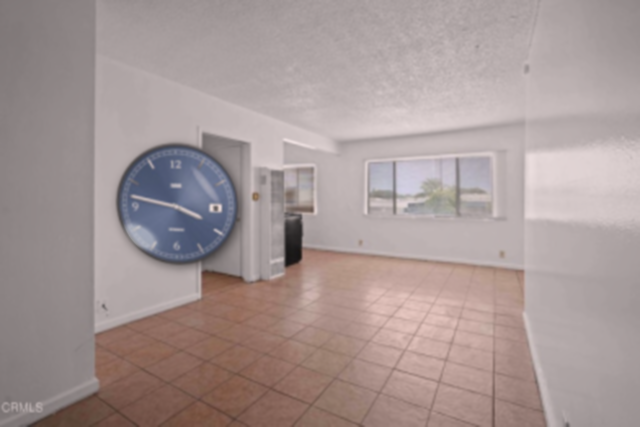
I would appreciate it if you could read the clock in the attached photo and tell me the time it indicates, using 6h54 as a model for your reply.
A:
3h47
